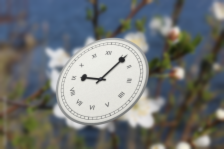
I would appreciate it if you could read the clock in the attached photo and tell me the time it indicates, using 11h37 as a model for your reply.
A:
9h06
